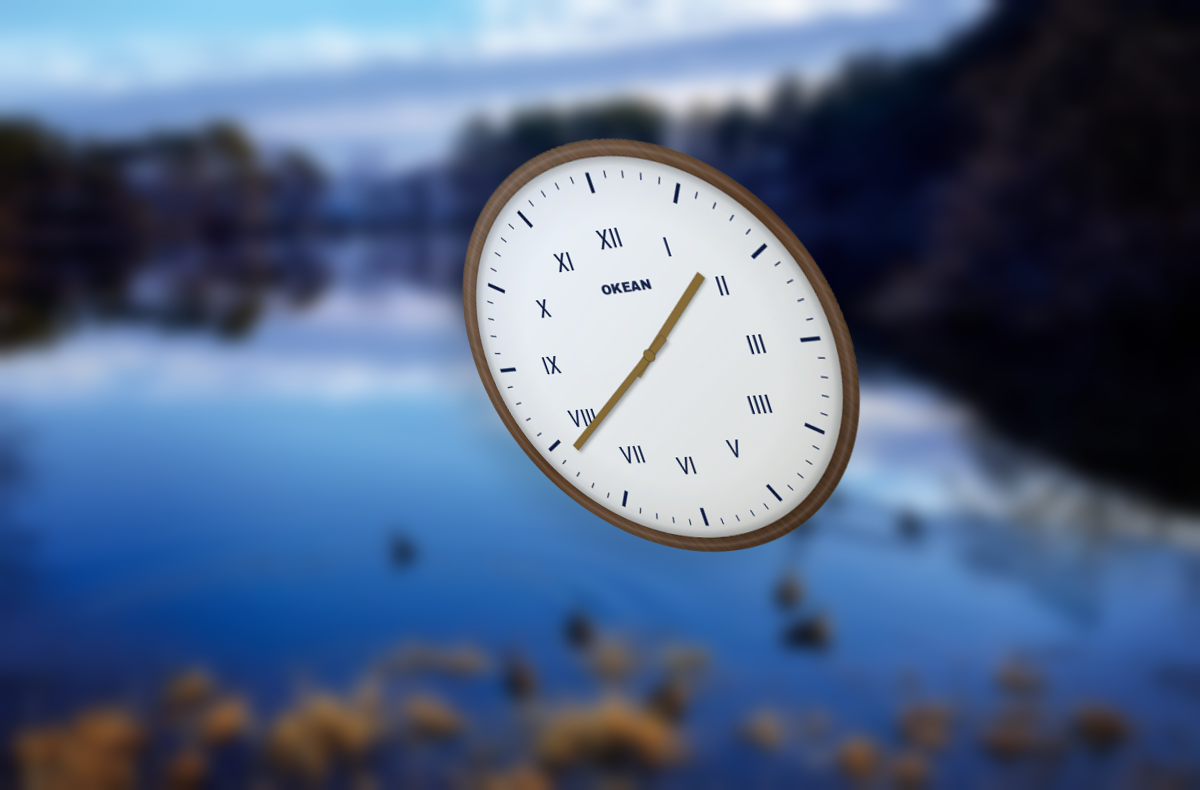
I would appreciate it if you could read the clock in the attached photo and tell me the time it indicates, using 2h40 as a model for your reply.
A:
1h39
